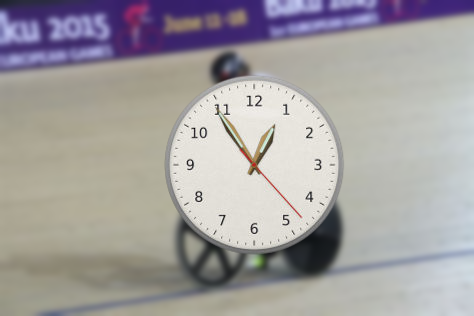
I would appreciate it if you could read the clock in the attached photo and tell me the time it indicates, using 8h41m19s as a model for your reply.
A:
12h54m23s
